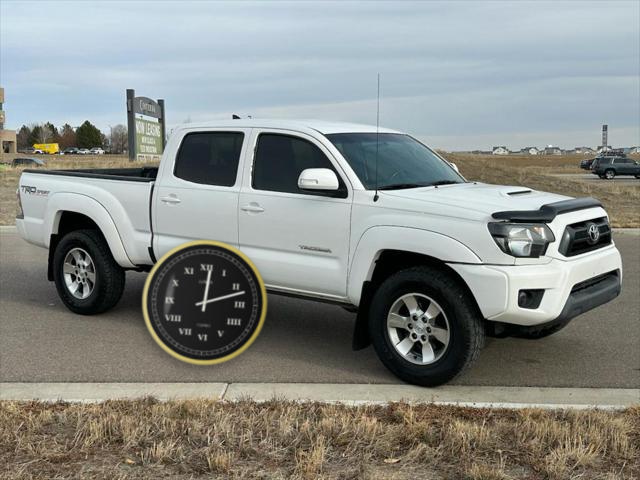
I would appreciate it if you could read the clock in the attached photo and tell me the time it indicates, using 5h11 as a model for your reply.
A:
12h12
